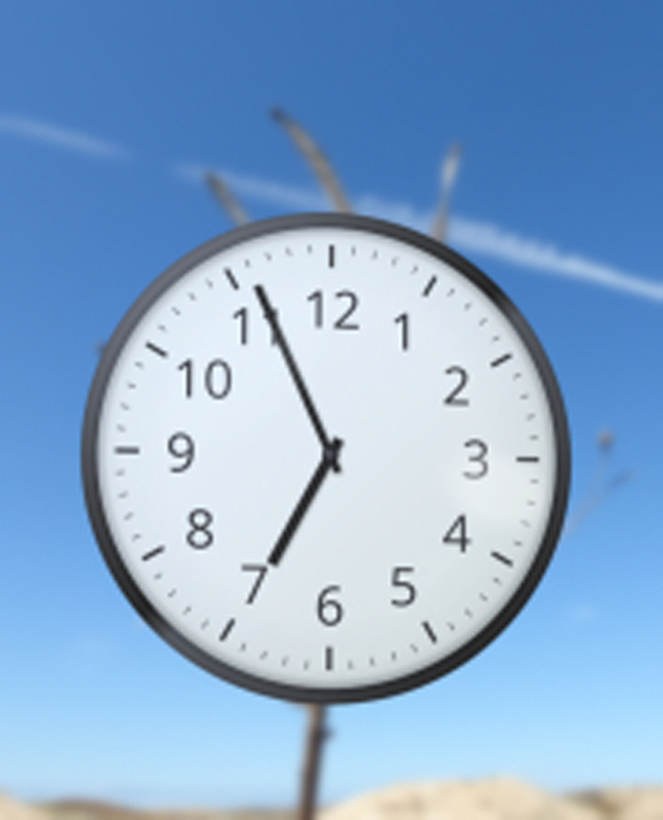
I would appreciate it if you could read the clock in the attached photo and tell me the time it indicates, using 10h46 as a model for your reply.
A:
6h56
